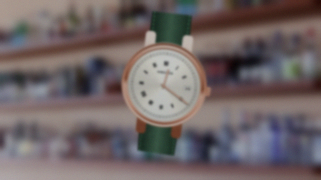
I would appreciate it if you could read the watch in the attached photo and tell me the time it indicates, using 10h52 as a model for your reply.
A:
12h20
